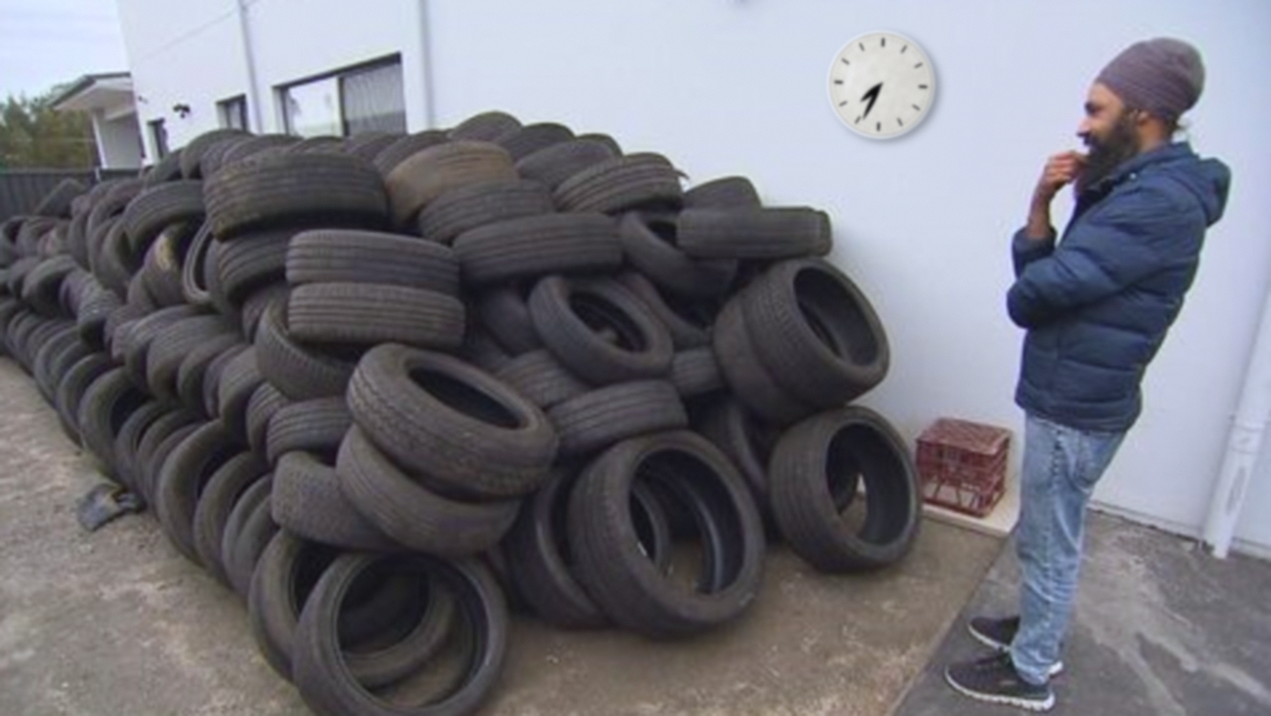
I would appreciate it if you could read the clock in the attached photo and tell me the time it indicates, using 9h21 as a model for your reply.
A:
7h34
